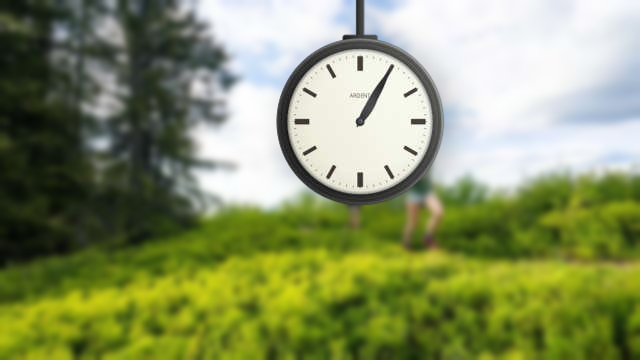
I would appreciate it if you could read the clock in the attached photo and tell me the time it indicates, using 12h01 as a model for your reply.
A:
1h05
